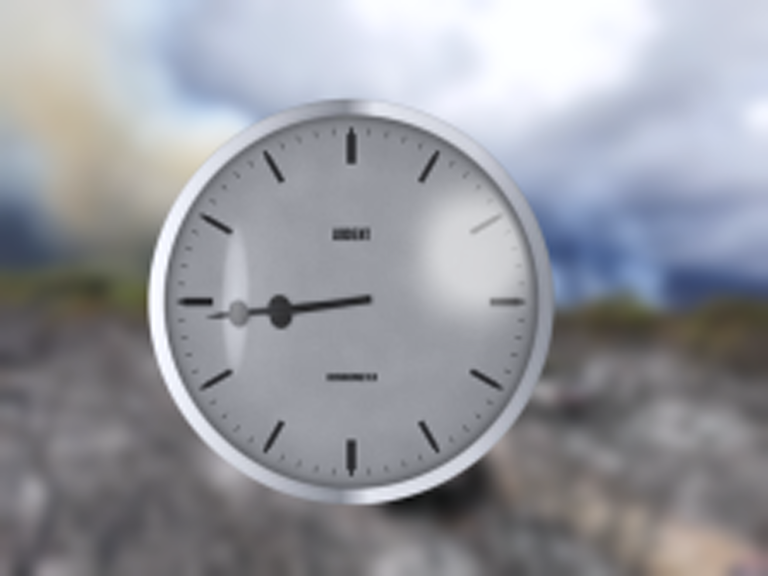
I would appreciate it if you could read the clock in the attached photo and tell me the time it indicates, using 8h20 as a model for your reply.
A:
8h44
